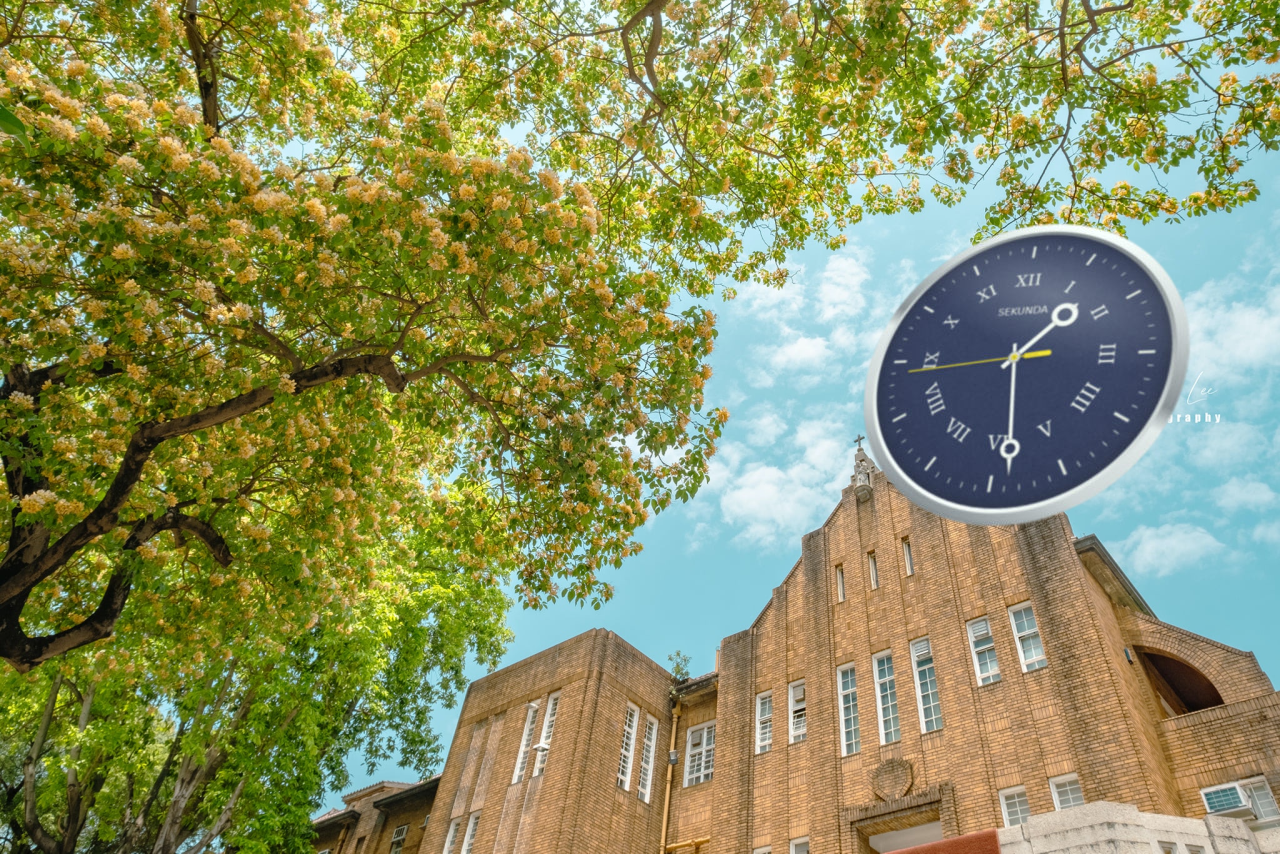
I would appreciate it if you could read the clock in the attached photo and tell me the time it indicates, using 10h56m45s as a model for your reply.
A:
1h28m44s
